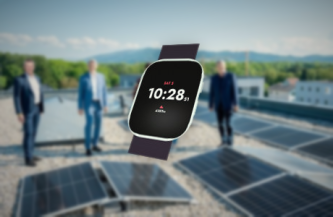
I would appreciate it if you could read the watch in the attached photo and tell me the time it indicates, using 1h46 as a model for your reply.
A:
10h28
